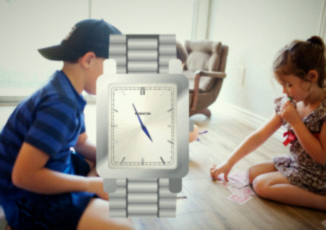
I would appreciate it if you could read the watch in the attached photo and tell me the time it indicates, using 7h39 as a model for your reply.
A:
4h56
